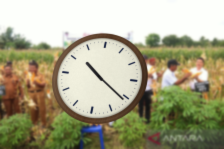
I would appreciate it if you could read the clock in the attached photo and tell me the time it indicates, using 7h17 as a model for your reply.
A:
10h21
